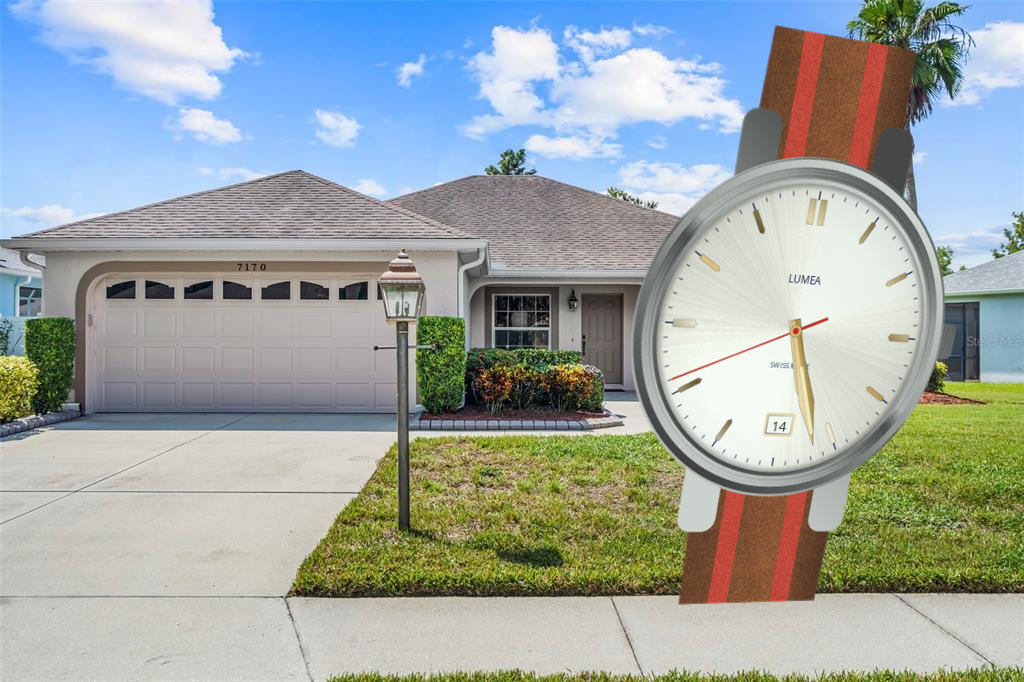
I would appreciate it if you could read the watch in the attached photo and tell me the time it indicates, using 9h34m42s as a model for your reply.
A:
5h26m41s
